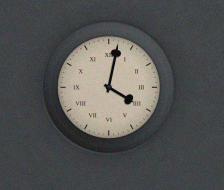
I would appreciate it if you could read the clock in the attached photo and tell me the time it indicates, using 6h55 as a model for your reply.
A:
4h02
